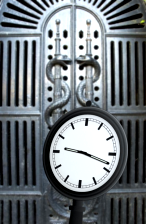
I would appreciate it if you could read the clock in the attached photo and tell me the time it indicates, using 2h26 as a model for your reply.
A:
9h18
